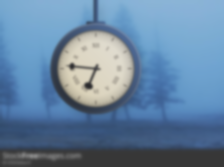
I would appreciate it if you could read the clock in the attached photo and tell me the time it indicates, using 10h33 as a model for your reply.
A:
6h46
